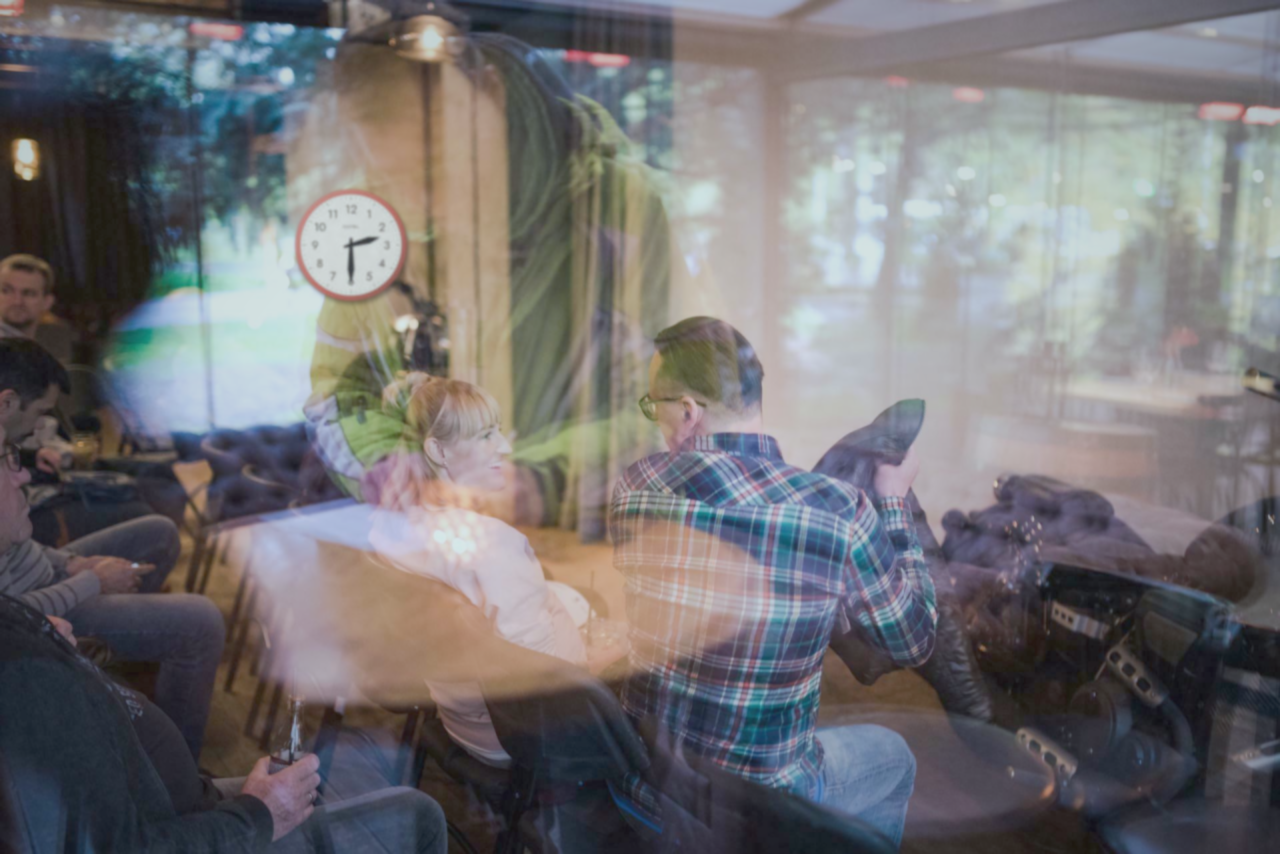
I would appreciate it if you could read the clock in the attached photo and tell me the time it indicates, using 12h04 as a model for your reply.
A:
2h30
